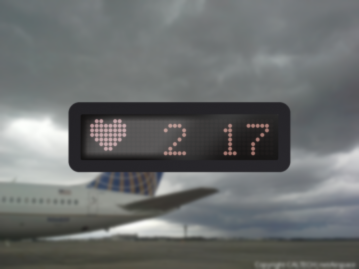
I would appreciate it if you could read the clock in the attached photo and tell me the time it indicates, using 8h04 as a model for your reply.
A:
2h17
